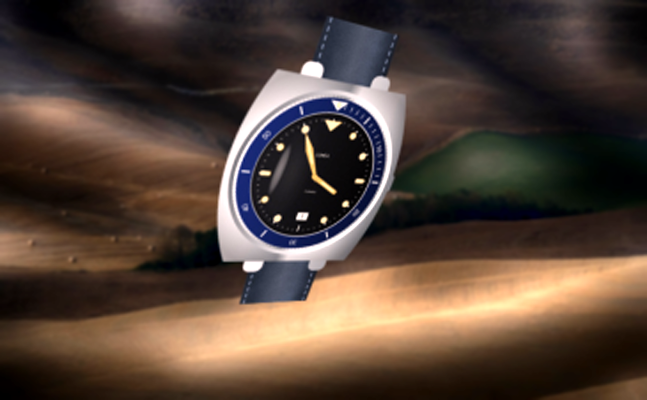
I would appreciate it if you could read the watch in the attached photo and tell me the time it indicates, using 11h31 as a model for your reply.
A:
3h55
